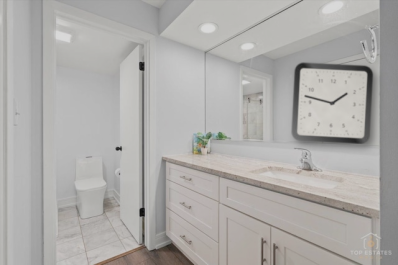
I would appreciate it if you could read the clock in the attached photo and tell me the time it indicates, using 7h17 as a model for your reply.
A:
1h47
